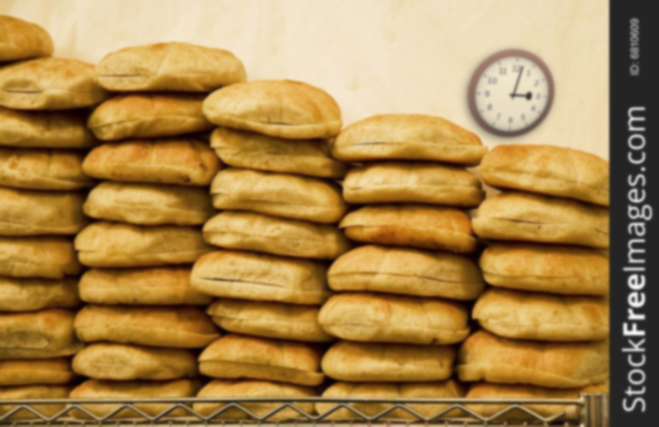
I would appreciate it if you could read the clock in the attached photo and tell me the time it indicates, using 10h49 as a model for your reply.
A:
3h02
